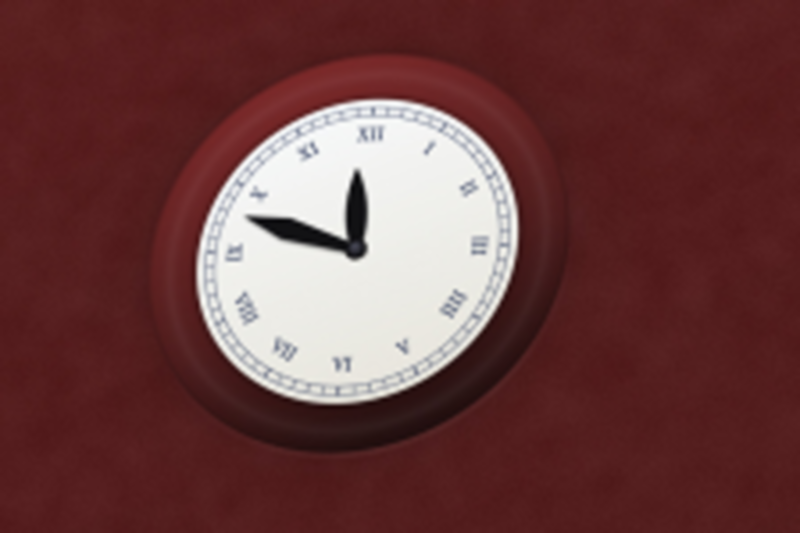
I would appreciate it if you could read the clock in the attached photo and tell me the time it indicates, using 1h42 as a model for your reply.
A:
11h48
